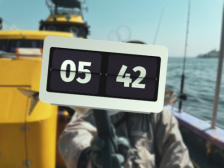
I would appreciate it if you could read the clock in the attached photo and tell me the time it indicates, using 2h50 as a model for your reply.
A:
5h42
